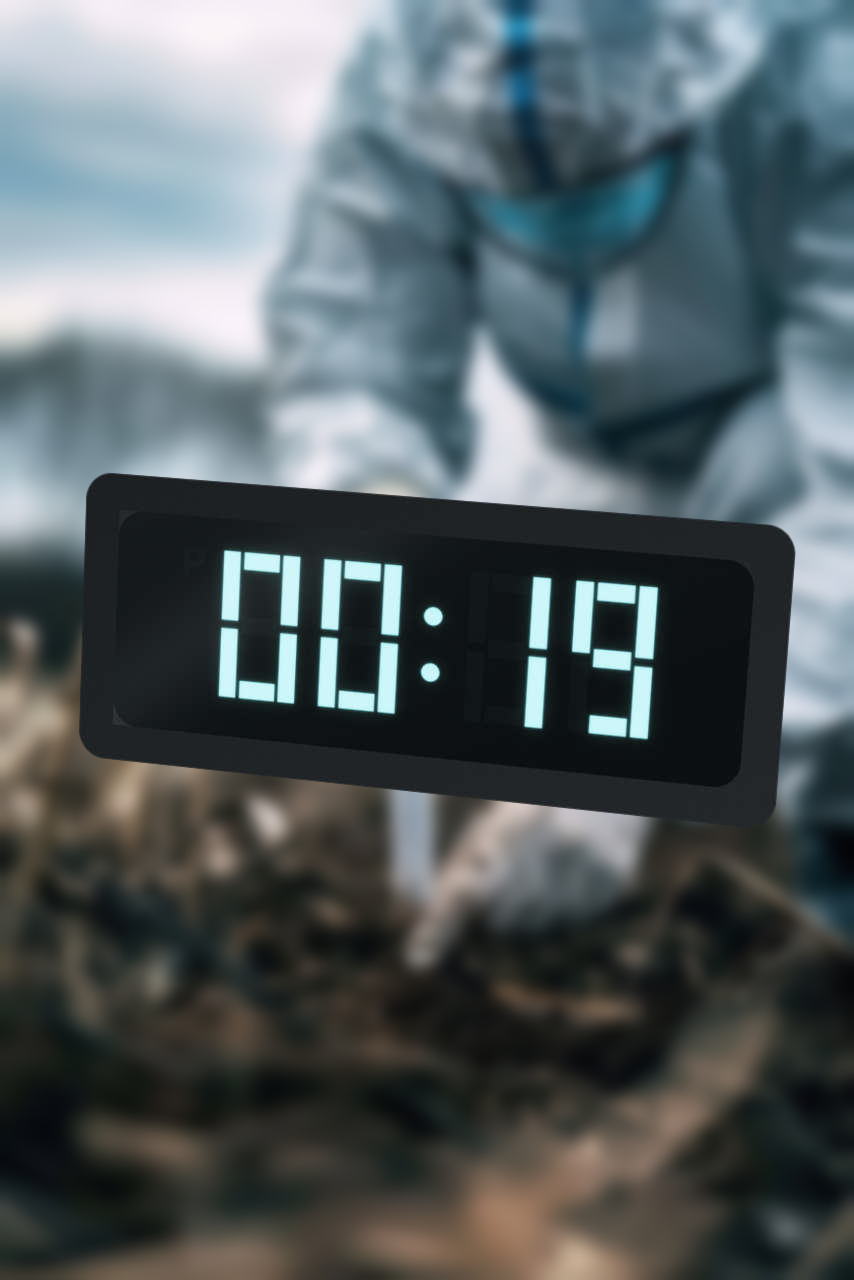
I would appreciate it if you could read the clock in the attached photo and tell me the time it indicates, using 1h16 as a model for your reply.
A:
0h19
